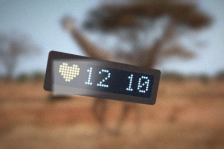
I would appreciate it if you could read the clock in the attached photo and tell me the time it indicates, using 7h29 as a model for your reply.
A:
12h10
